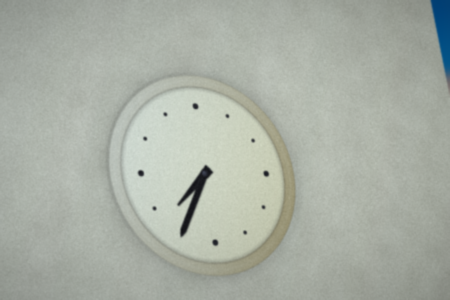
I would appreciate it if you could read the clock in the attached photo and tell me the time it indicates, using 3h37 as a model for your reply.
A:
7h35
